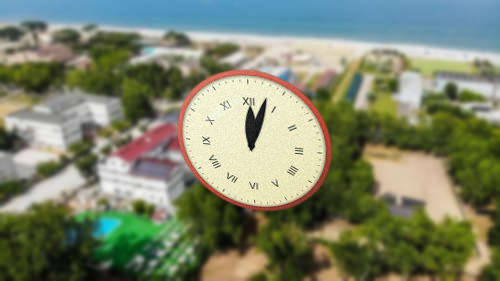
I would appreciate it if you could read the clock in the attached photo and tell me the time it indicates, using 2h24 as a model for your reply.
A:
12h03
